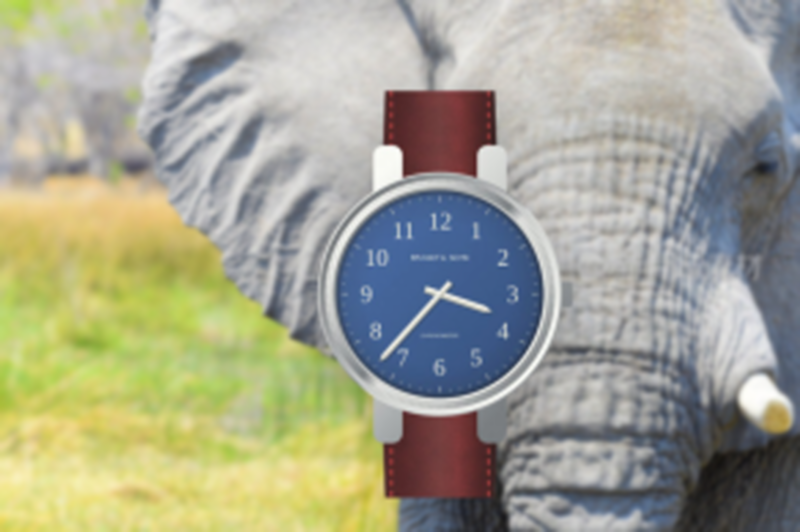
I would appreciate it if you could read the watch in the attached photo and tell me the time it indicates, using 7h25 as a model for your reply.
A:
3h37
